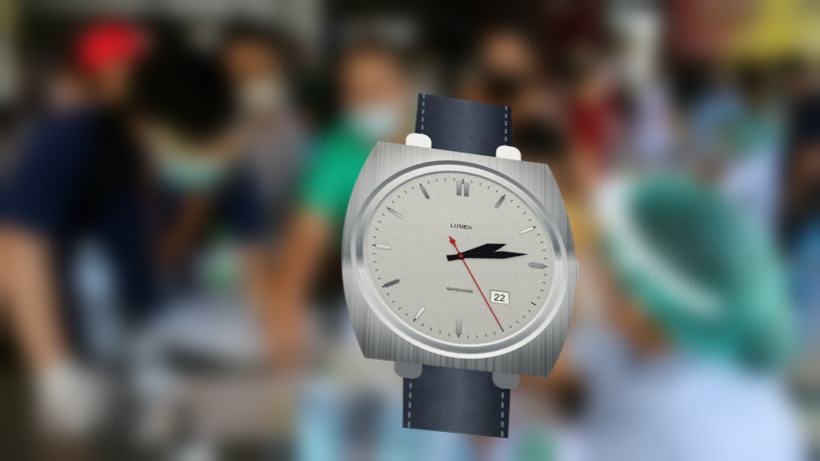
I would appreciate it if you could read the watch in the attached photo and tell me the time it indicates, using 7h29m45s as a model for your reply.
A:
2h13m25s
